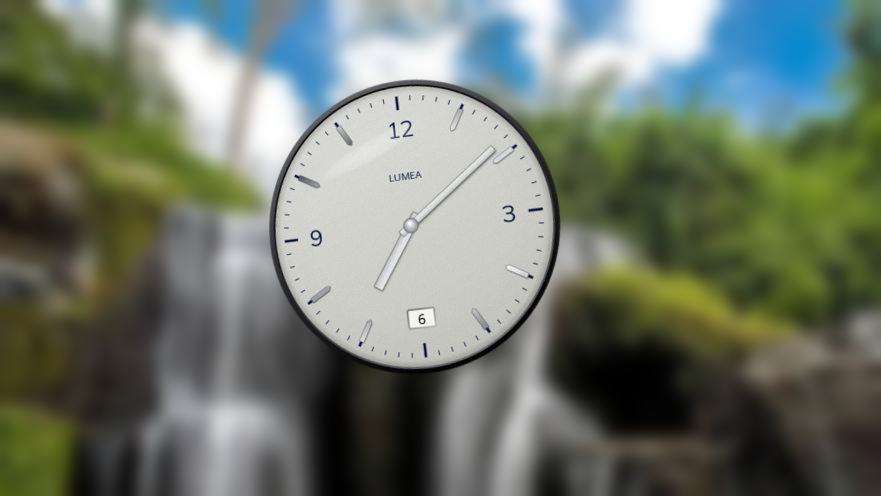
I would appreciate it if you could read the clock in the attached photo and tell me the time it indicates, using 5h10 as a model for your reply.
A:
7h09
